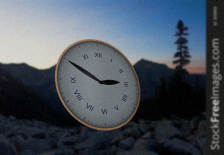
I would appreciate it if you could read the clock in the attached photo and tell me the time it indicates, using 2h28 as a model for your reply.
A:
2h50
